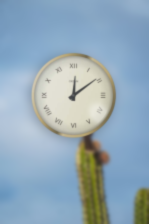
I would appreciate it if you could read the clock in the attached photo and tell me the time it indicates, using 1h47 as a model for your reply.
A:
12h09
